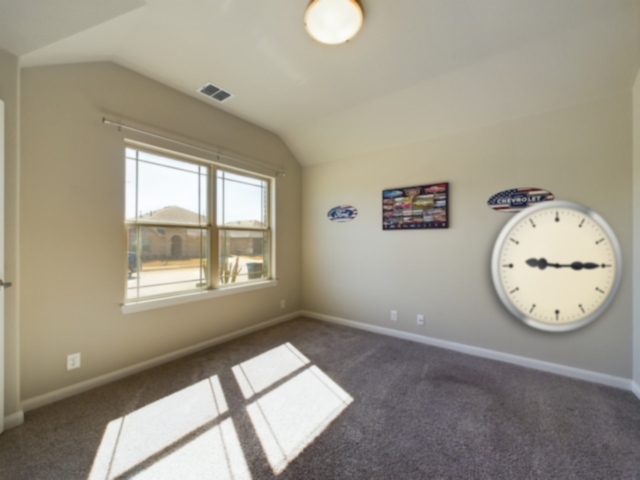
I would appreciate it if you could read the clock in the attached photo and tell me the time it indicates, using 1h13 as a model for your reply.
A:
9h15
